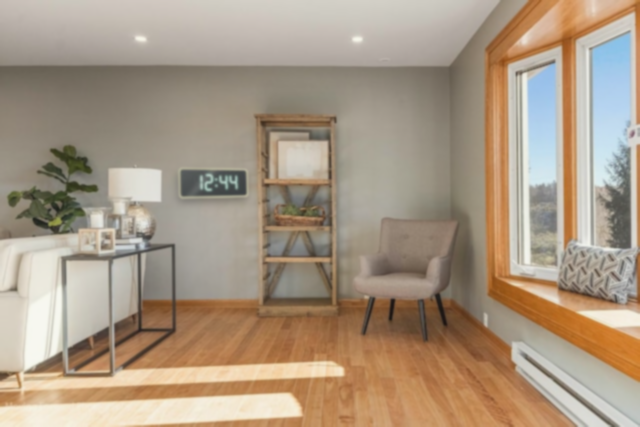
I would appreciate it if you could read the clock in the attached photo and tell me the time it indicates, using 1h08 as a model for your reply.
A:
12h44
